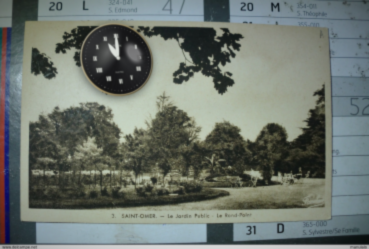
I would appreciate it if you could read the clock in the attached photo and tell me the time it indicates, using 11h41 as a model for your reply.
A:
11h00
